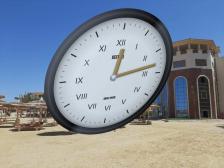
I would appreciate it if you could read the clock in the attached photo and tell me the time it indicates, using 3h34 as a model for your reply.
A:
12h13
